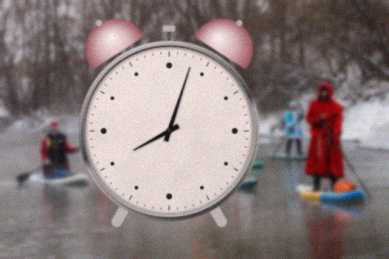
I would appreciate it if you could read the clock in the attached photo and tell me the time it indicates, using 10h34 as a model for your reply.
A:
8h03
